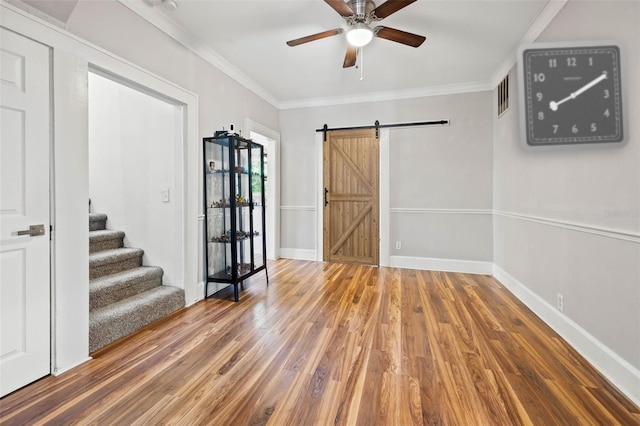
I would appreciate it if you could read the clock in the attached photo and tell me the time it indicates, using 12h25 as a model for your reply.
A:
8h10
